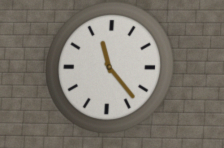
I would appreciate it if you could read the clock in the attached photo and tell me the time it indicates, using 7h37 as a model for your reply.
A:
11h23
